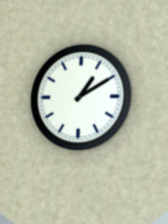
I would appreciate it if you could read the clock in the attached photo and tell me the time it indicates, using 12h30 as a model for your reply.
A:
1h10
